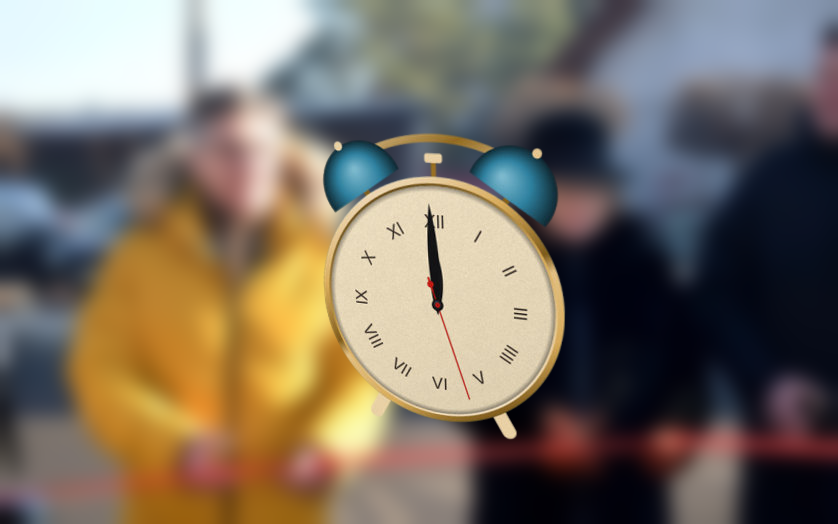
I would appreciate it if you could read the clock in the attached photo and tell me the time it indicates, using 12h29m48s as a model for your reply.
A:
11h59m27s
